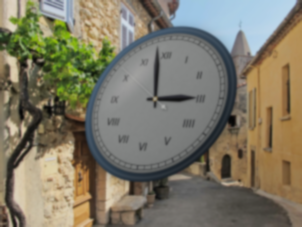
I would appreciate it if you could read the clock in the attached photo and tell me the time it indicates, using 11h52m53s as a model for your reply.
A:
2h57m51s
